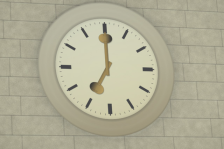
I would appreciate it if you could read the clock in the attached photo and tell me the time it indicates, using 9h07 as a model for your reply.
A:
7h00
